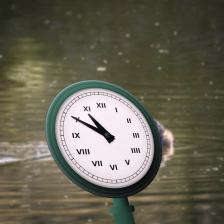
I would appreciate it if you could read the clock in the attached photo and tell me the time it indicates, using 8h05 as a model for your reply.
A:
10h50
